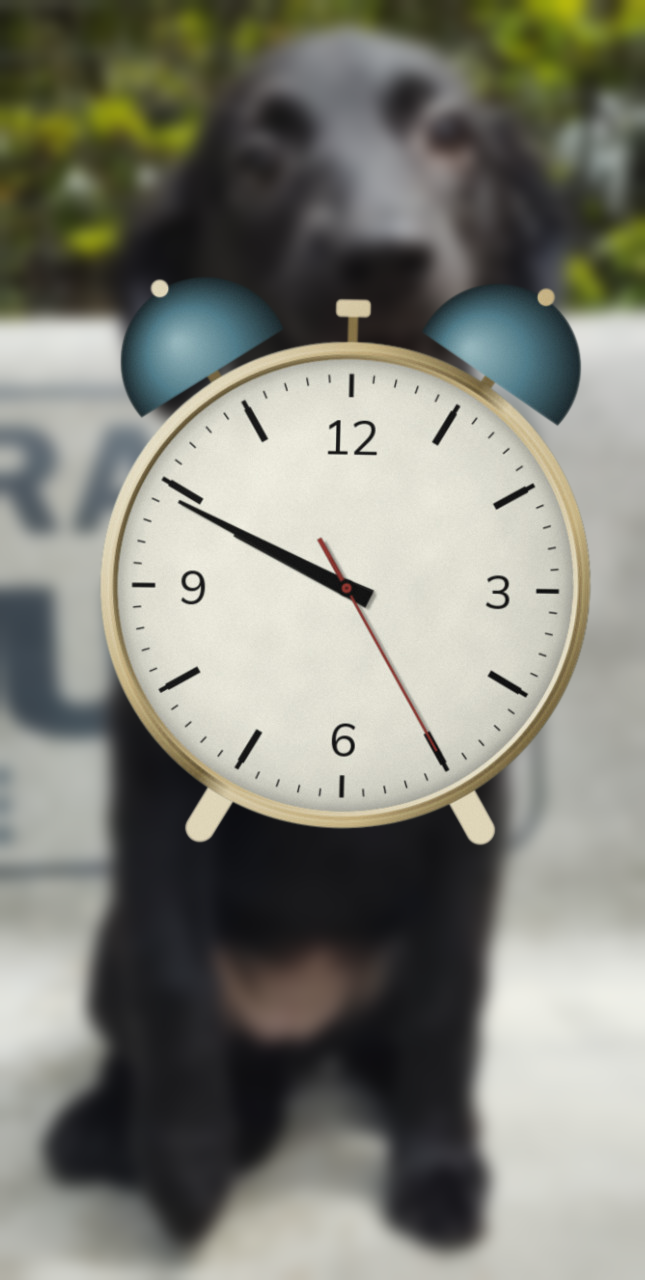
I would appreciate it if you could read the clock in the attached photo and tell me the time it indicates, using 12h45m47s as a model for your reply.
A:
9h49m25s
